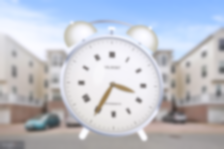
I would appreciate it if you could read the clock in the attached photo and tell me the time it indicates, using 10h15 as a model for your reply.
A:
3h35
